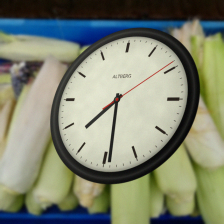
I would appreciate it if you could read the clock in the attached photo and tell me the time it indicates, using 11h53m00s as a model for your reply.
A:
7h29m09s
